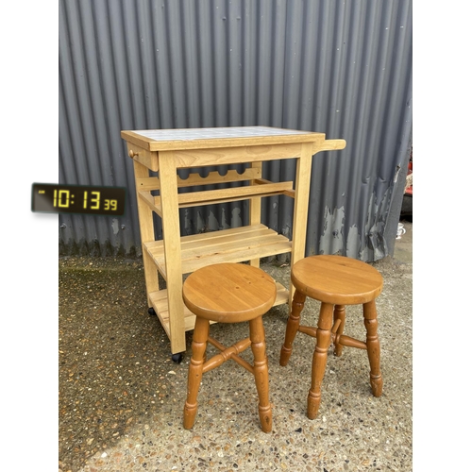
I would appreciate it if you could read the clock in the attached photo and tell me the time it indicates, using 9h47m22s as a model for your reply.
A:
10h13m39s
